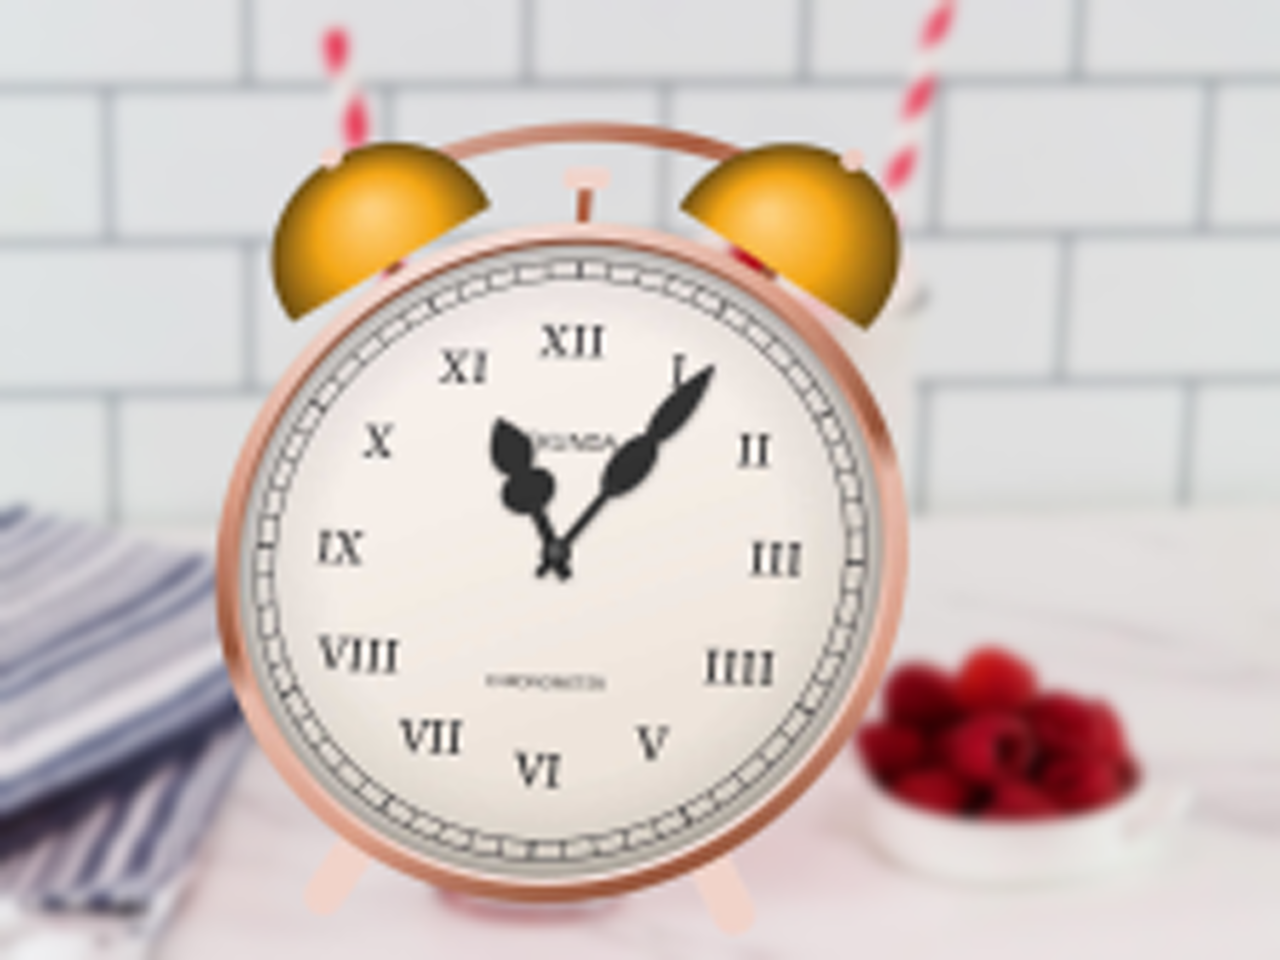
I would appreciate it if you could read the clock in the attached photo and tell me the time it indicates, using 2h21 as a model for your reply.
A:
11h06
